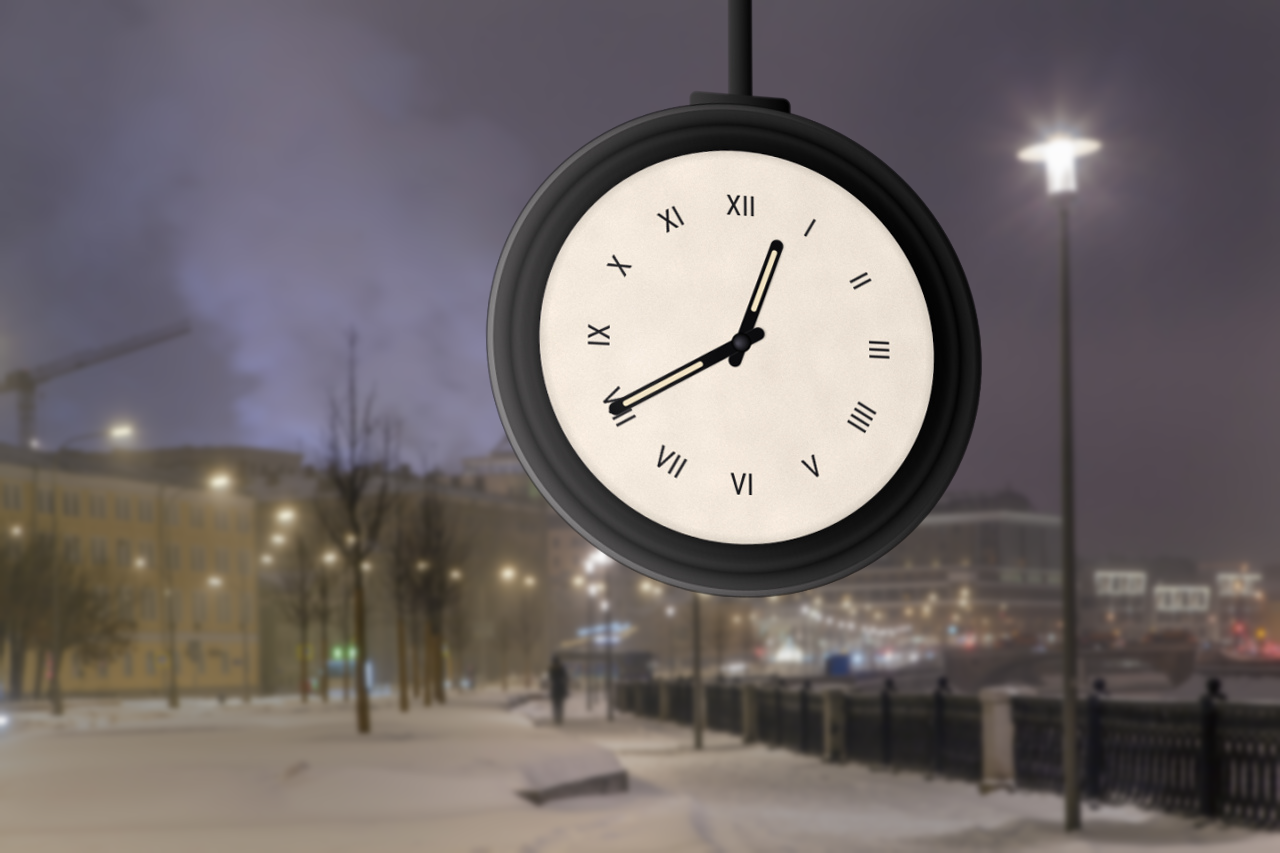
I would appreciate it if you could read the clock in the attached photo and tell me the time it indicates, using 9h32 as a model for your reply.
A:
12h40
